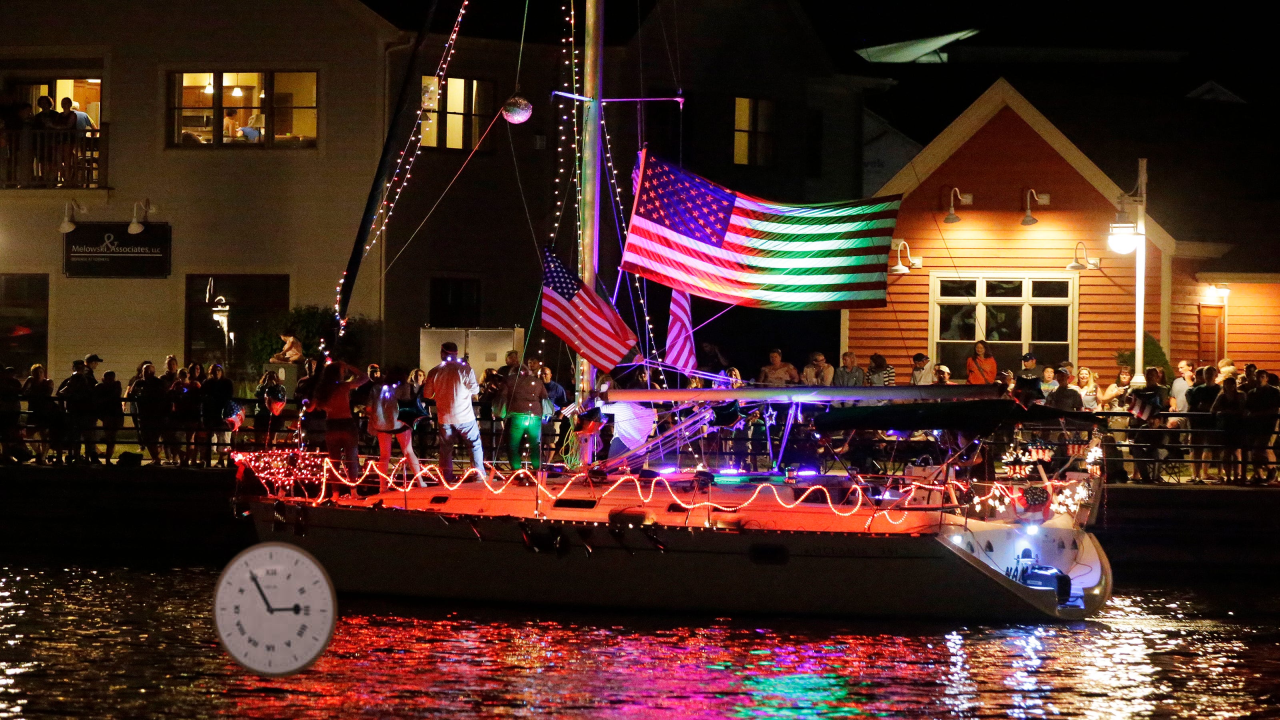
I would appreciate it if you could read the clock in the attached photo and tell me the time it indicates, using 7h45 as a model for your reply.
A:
2h55
